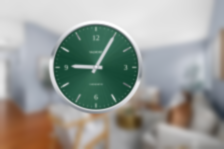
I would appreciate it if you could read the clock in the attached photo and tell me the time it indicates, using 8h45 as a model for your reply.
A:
9h05
